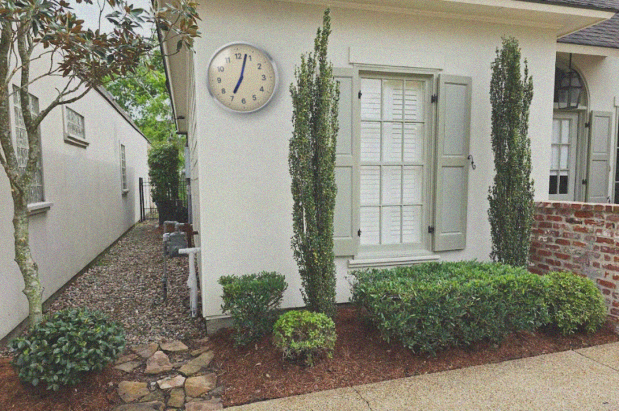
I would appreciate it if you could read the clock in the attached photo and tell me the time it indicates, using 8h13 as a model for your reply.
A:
7h03
